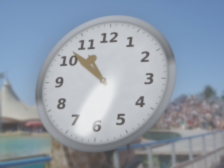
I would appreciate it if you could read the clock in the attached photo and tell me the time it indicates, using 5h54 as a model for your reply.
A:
10h52
